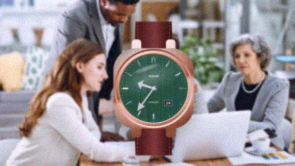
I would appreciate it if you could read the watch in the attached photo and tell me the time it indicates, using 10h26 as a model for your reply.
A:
9h36
